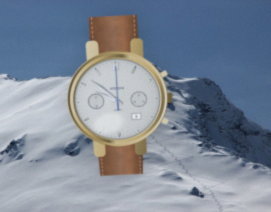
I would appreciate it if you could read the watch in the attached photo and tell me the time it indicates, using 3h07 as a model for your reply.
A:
9h52
